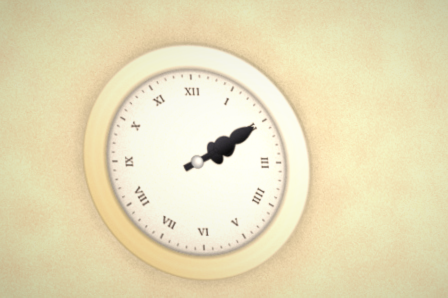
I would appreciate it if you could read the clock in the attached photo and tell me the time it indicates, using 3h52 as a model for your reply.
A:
2h10
